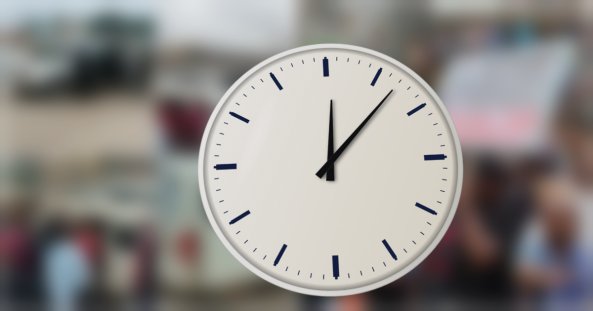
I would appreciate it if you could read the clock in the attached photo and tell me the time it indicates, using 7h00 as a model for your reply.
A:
12h07
